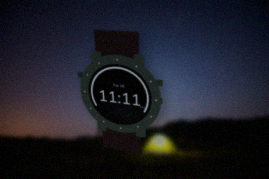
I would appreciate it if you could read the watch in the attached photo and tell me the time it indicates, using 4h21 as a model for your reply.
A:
11h11
